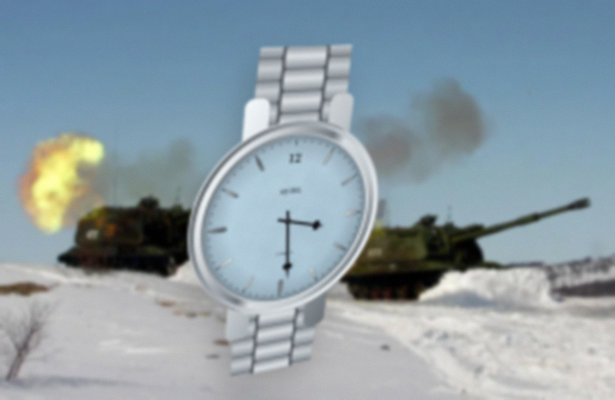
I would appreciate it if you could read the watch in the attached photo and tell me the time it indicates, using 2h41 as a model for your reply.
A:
3h29
